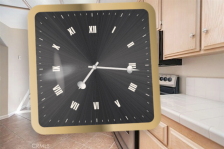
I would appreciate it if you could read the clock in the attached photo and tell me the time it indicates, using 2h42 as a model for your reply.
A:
7h16
